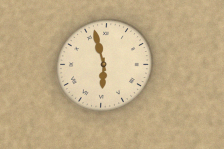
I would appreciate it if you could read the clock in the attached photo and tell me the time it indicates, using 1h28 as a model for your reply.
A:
5h57
